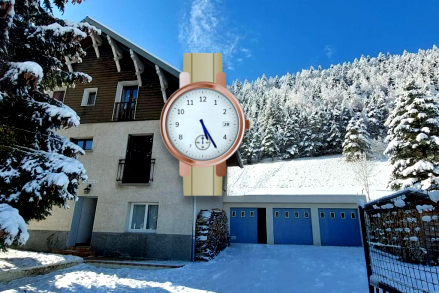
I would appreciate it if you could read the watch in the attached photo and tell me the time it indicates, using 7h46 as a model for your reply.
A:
5h25
